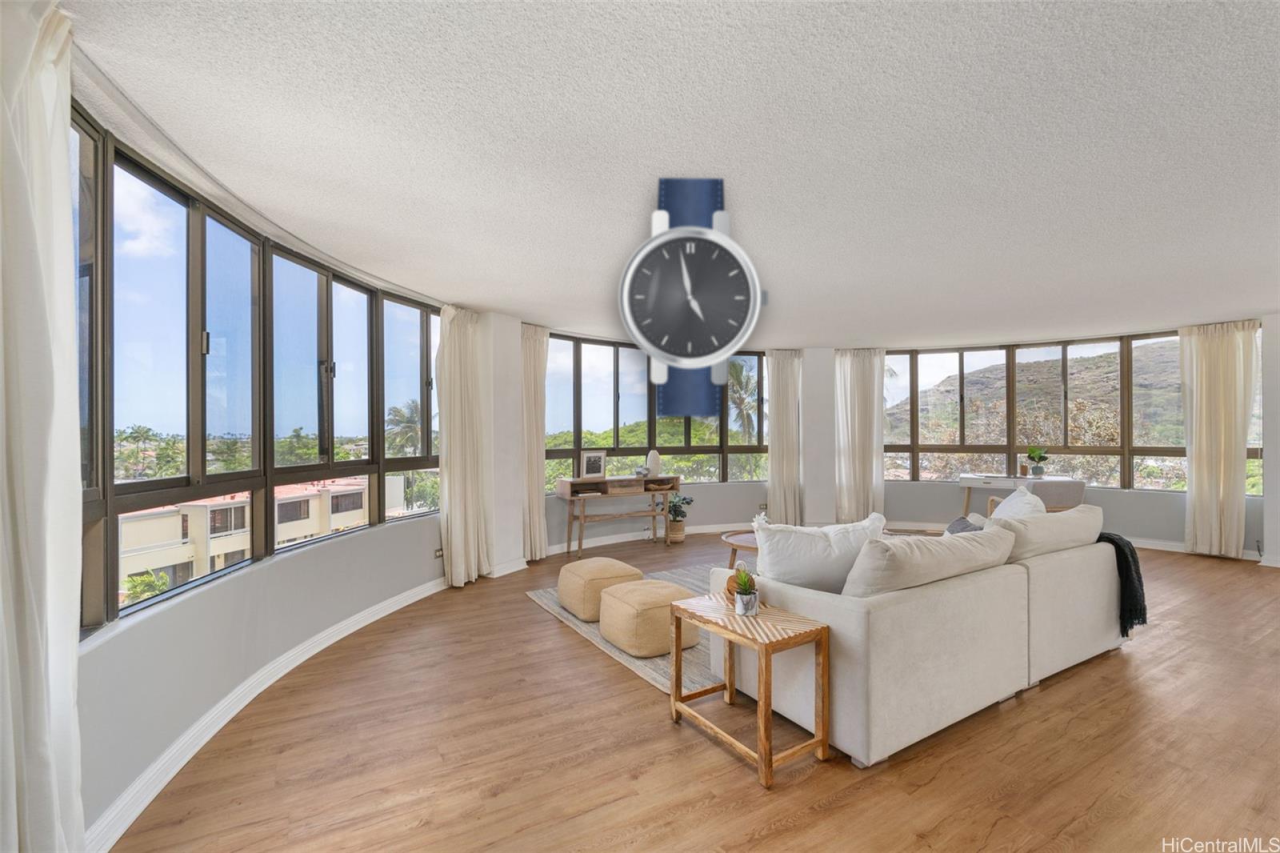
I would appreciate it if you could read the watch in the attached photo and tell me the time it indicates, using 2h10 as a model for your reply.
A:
4h58
